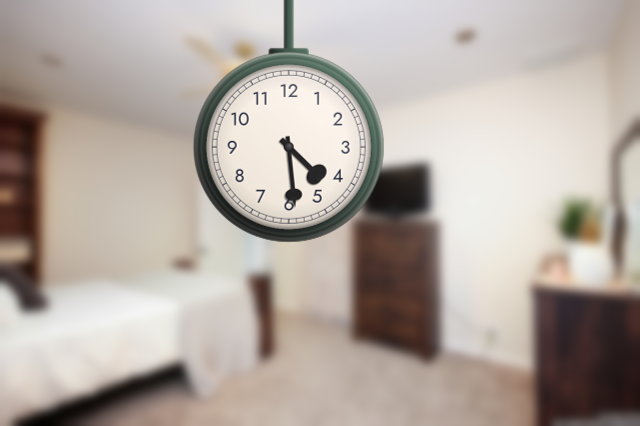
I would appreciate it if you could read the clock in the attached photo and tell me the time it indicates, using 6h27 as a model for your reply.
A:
4h29
